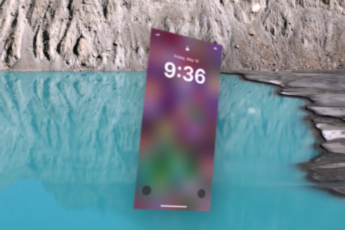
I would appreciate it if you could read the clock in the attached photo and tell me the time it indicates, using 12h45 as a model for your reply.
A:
9h36
